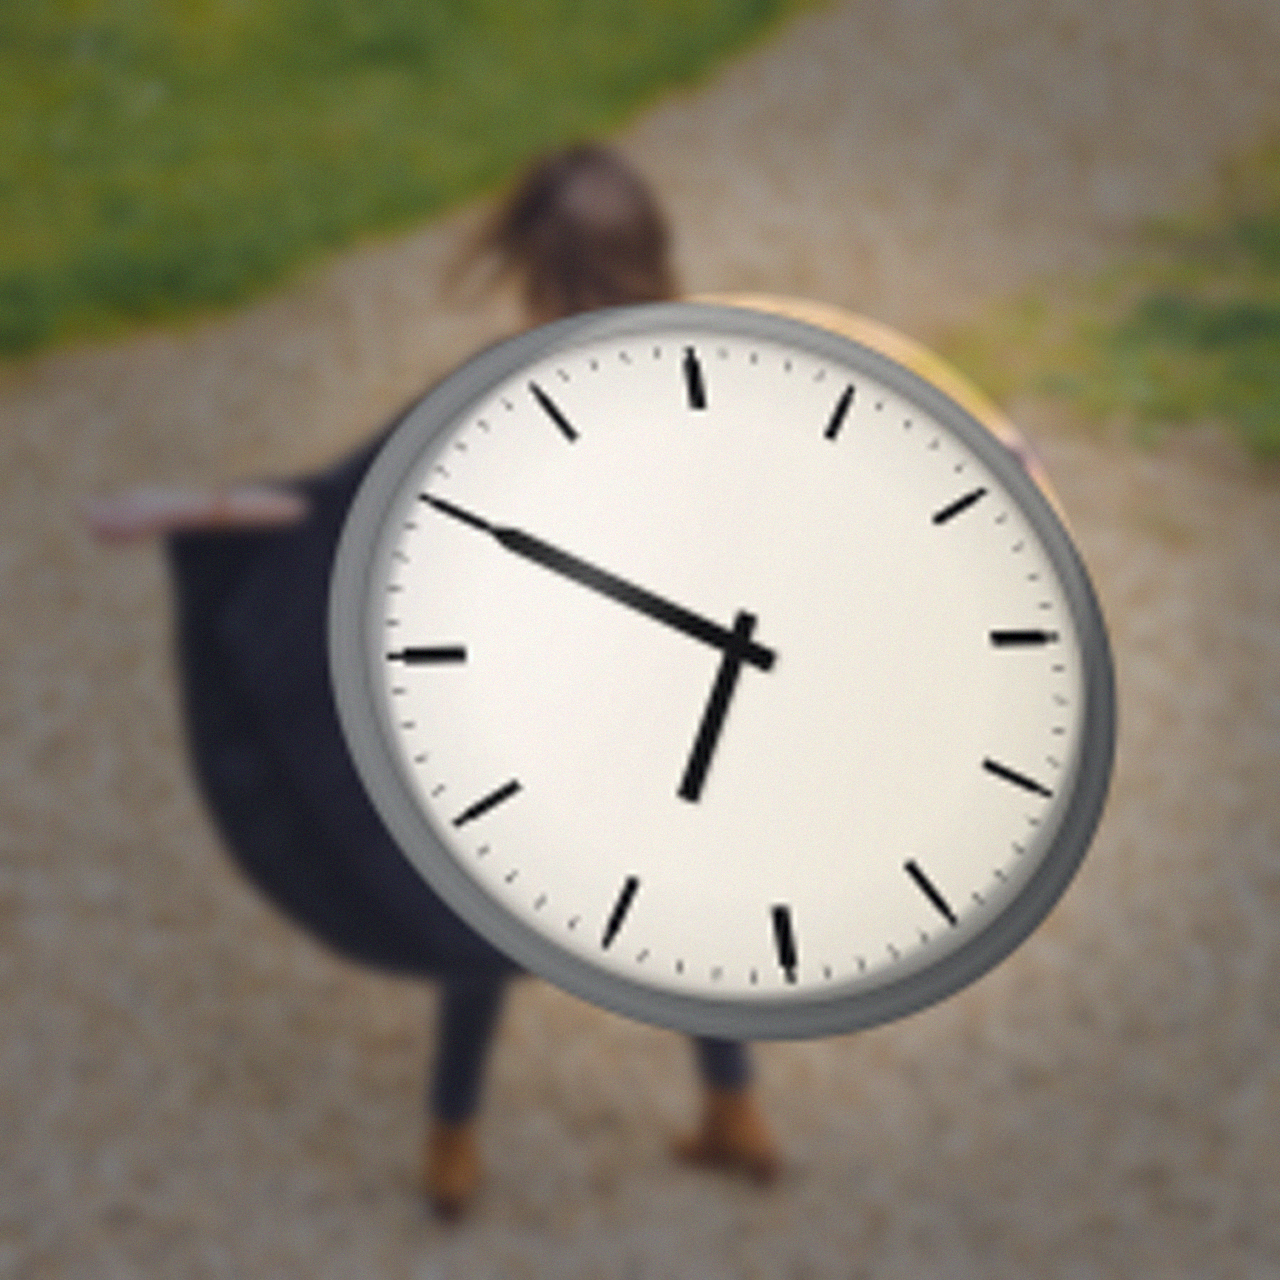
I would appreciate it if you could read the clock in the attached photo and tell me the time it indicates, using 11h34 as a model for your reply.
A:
6h50
